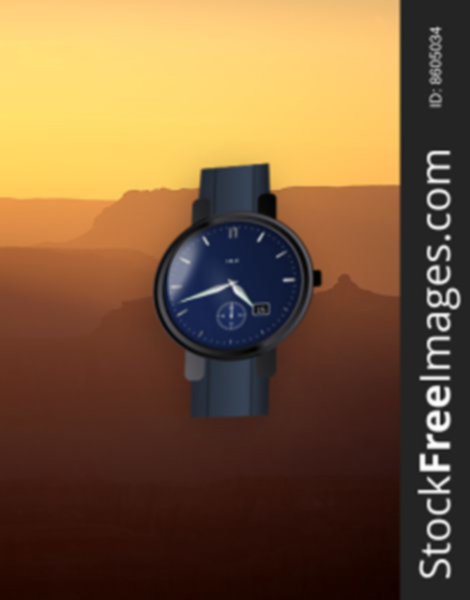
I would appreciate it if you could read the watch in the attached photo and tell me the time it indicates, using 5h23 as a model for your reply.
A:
4h42
